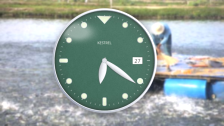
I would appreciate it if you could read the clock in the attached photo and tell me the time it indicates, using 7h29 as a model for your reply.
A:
6h21
